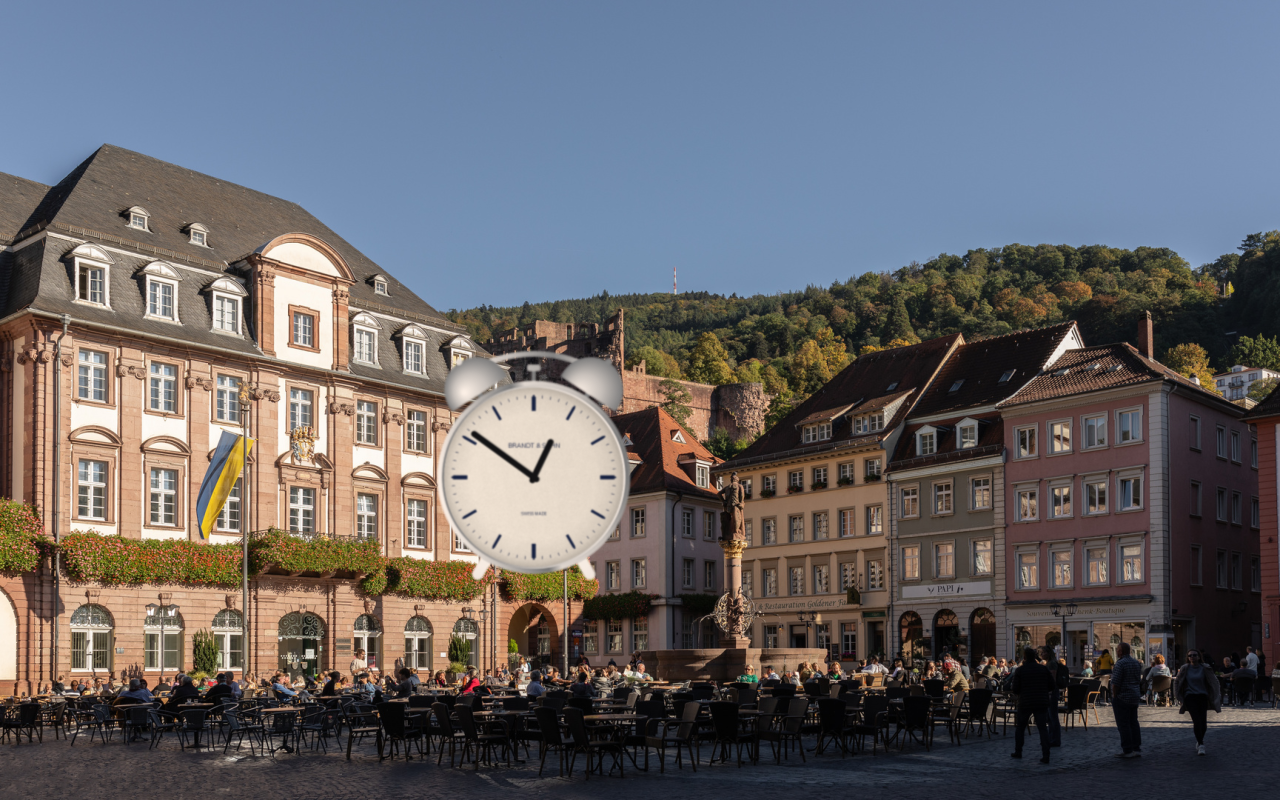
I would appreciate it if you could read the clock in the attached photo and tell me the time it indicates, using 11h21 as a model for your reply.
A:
12h51
